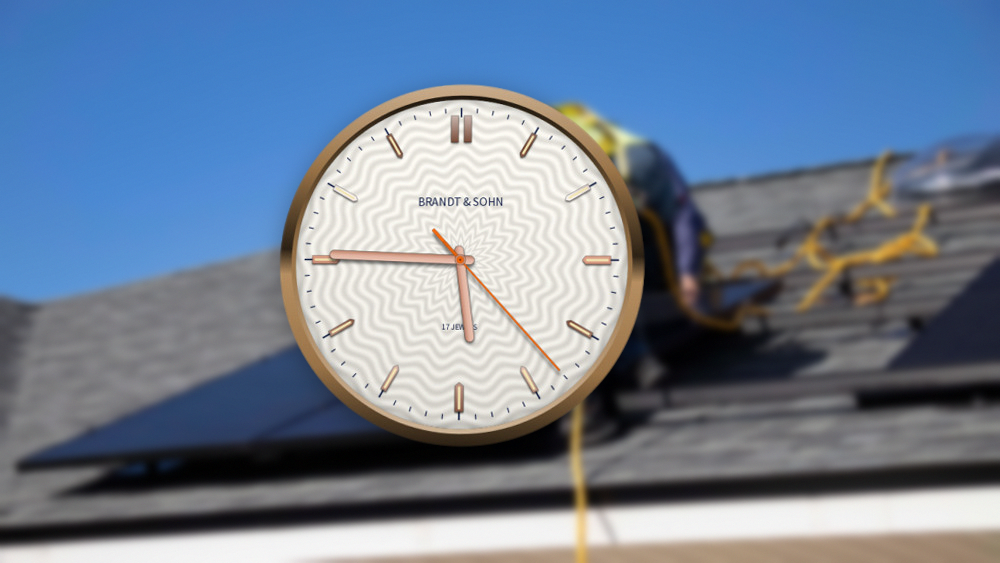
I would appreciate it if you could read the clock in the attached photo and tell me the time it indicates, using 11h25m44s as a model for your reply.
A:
5h45m23s
